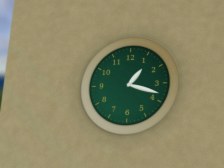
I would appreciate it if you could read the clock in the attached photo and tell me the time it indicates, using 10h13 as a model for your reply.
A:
1h18
